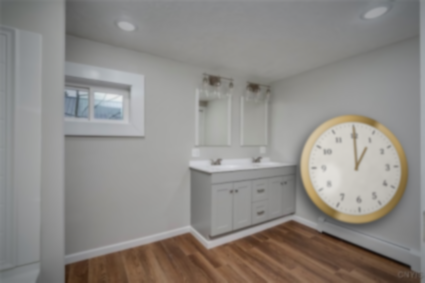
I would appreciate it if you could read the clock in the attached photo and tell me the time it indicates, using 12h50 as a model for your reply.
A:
1h00
